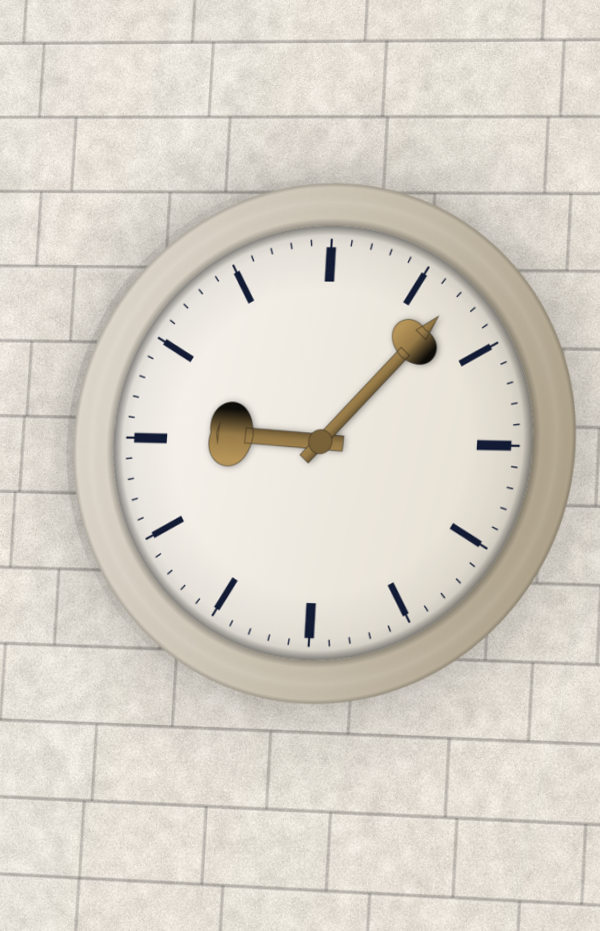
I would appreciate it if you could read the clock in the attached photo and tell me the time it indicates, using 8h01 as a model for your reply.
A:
9h07
